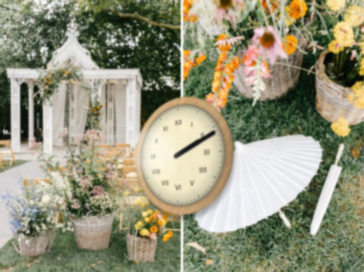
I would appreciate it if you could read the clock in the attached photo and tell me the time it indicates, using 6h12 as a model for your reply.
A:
2h11
